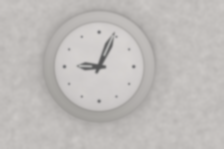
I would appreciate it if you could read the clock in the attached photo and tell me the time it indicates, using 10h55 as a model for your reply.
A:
9h04
